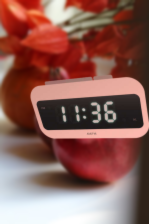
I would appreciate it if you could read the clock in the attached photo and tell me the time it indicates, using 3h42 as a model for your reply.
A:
11h36
